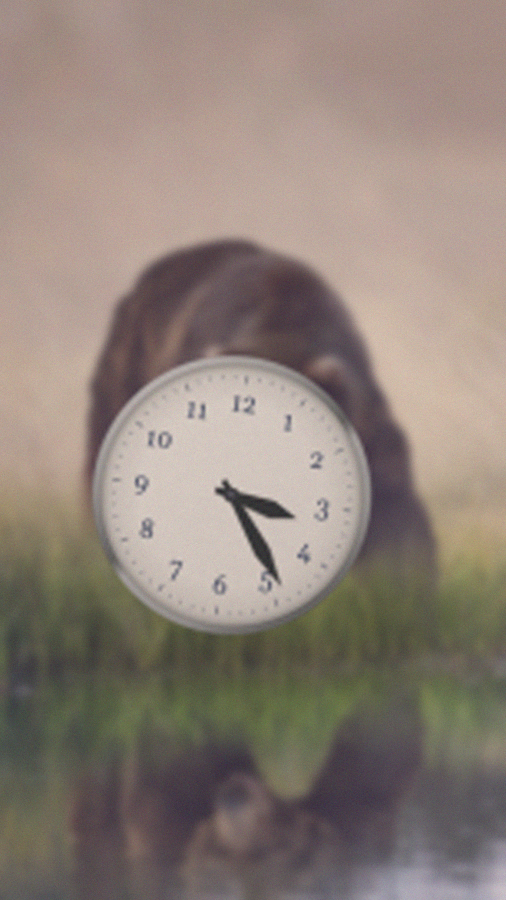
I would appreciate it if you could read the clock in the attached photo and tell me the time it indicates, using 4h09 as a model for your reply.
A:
3h24
